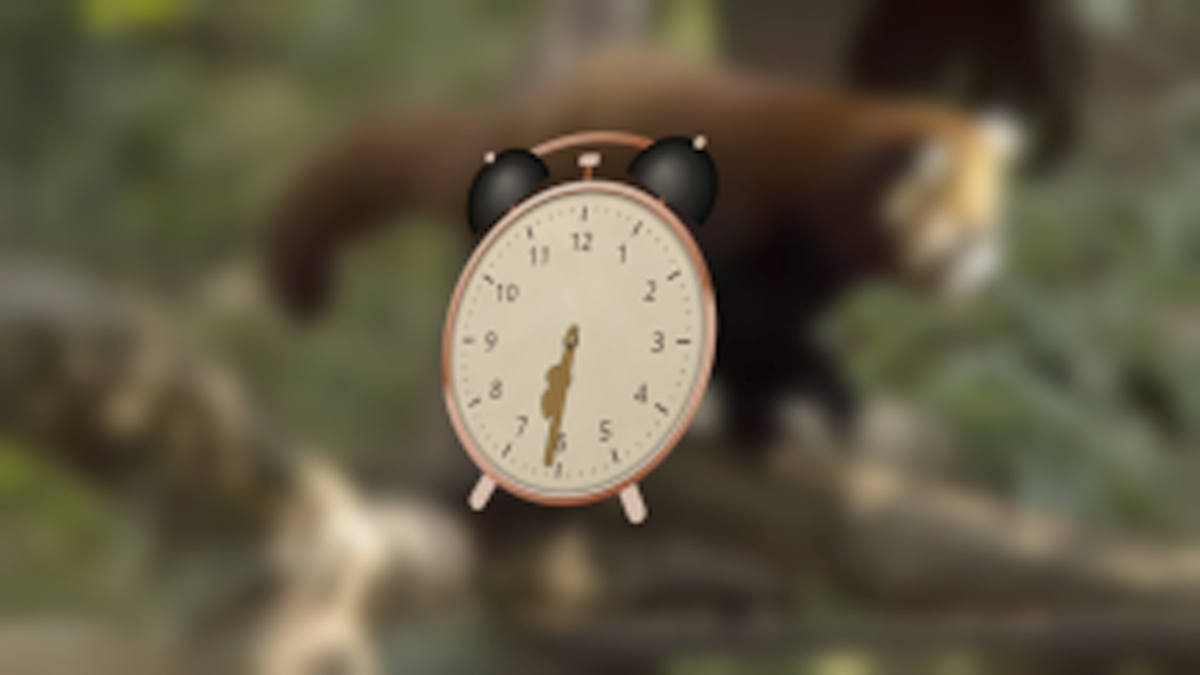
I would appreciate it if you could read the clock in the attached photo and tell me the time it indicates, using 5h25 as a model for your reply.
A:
6h31
